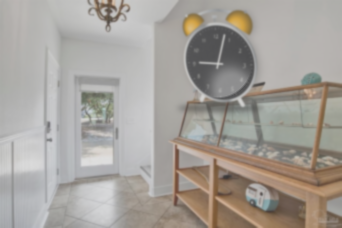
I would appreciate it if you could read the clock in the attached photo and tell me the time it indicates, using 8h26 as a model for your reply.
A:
9h03
